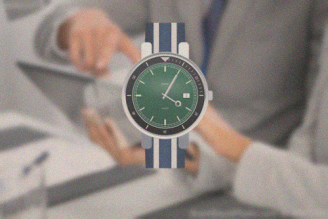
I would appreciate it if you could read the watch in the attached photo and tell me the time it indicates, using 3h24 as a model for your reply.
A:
4h05
